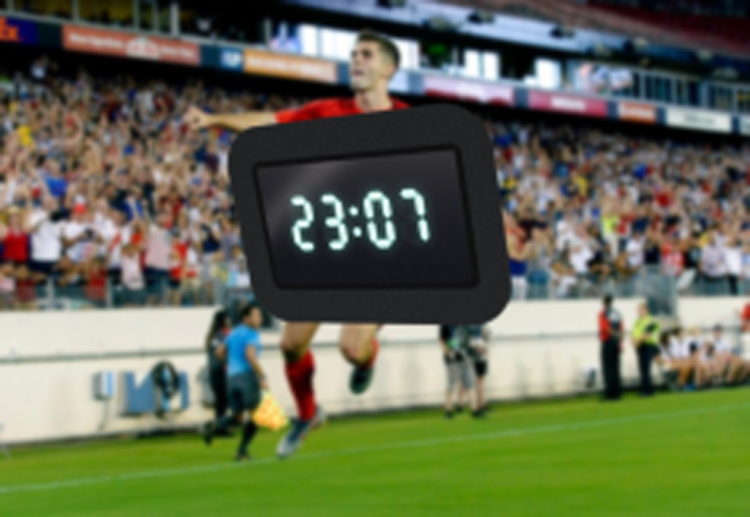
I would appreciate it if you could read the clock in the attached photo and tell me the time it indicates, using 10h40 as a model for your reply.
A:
23h07
